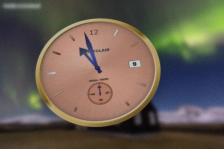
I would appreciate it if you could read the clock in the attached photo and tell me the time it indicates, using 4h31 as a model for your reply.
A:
10h58
